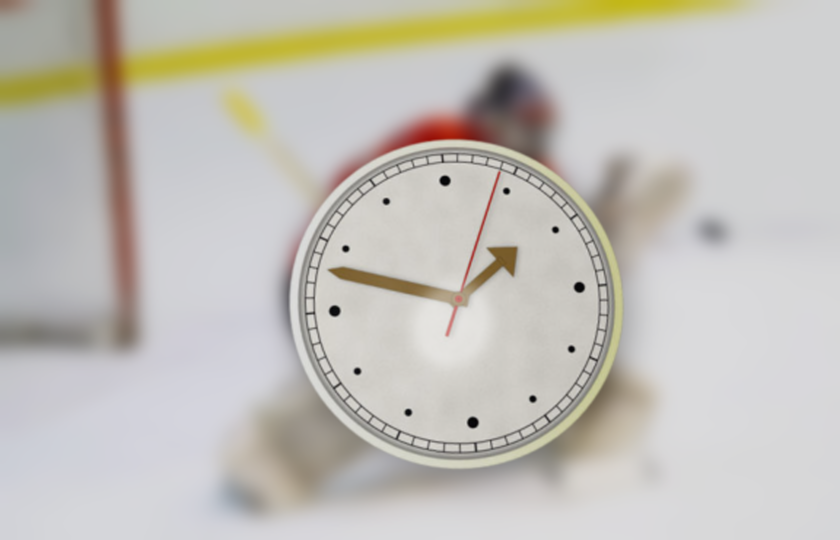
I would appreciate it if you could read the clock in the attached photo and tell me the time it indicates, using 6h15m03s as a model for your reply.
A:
1h48m04s
